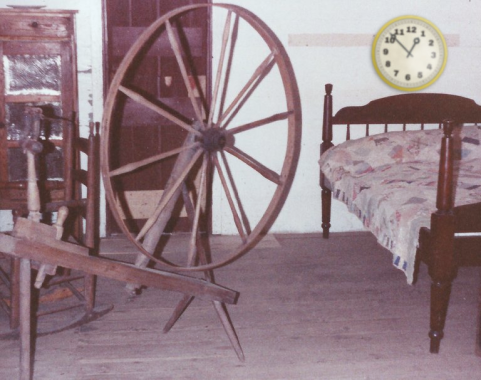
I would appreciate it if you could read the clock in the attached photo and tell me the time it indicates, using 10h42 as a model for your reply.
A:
12h52
